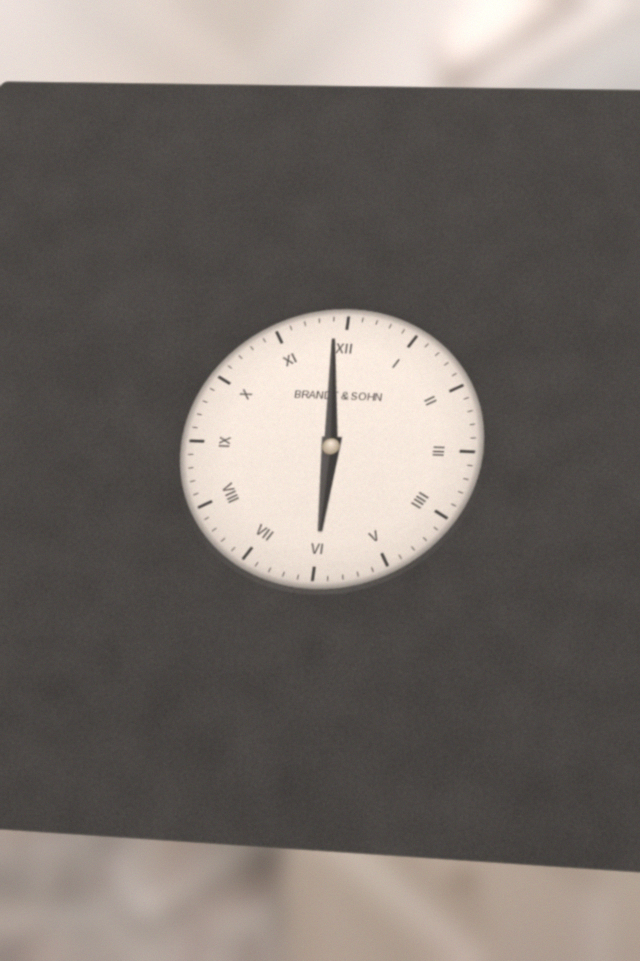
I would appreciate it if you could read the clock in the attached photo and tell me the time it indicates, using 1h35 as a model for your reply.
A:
5h59
